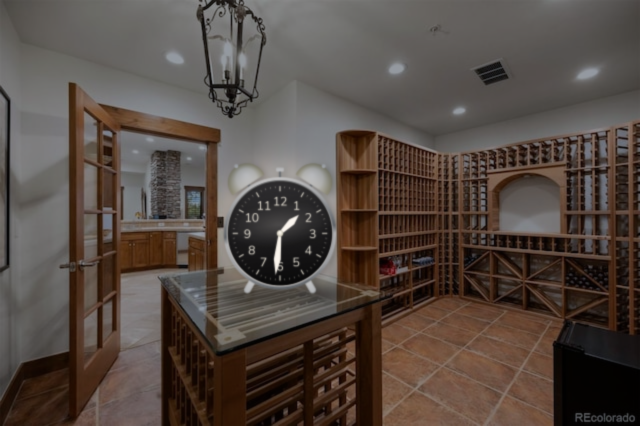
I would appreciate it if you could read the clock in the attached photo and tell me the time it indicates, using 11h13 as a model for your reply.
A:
1h31
